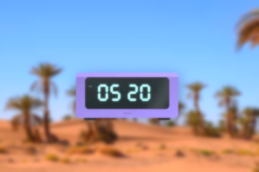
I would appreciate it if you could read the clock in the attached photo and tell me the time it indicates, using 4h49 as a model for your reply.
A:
5h20
